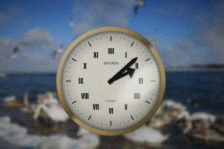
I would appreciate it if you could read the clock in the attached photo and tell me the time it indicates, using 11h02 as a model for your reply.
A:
2h08
